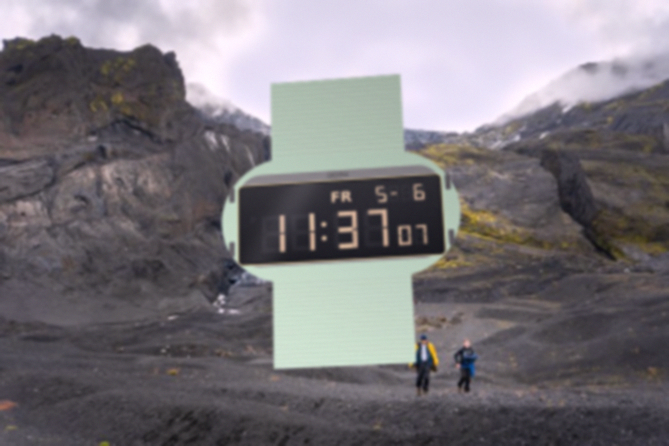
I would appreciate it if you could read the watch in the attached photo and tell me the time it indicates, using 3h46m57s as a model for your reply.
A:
11h37m07s
